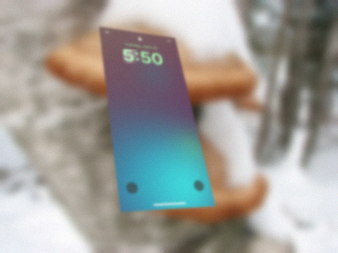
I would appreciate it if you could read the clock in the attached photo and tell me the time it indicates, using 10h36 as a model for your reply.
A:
5h50
